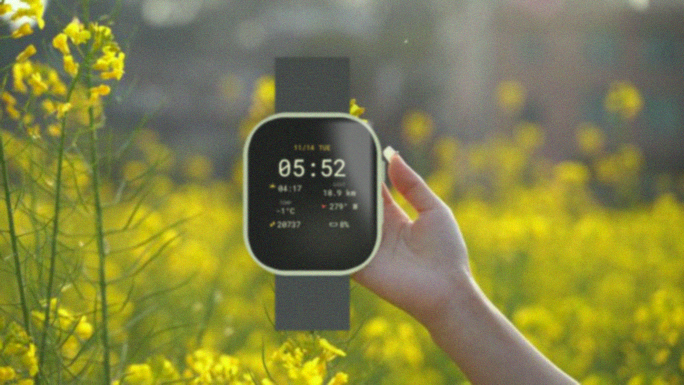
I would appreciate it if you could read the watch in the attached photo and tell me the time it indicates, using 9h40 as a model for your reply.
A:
5h52
